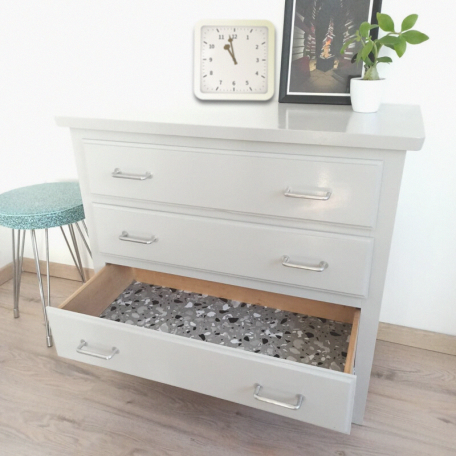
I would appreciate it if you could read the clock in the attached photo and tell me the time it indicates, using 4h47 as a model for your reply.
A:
10h58
